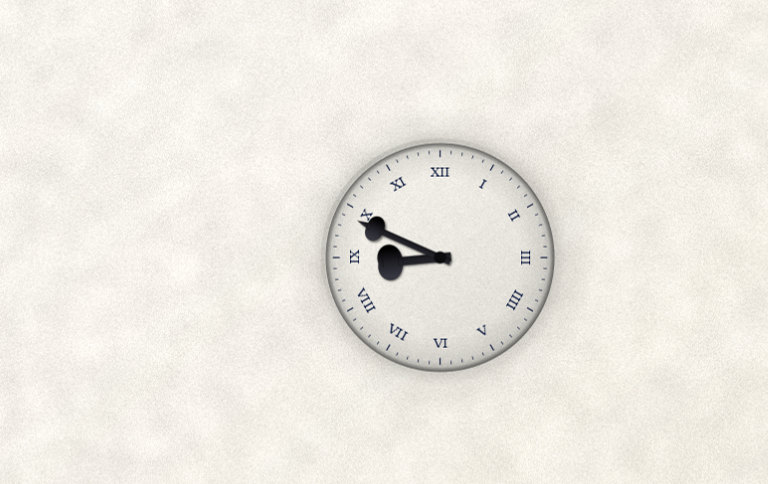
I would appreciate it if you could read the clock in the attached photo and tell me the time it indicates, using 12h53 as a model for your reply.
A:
8h49
